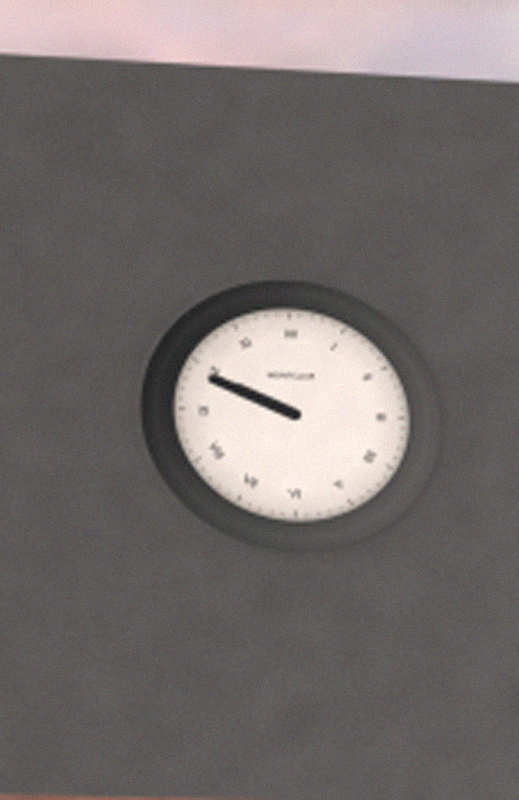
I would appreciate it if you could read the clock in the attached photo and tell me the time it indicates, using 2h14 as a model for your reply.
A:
9h49
